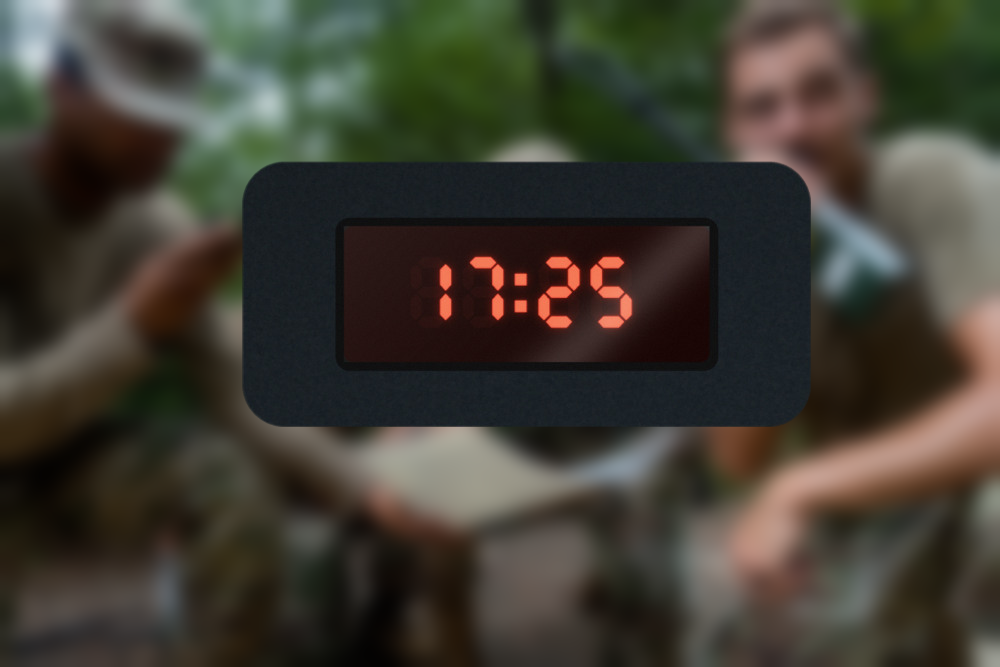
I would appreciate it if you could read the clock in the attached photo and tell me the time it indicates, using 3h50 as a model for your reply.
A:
17h25
